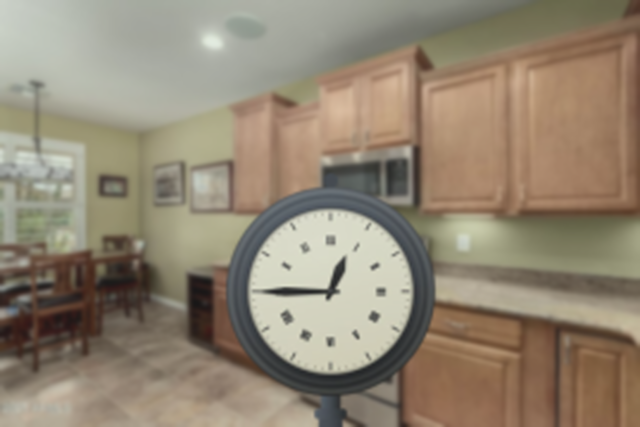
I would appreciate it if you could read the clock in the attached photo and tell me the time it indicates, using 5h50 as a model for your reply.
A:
12h45
